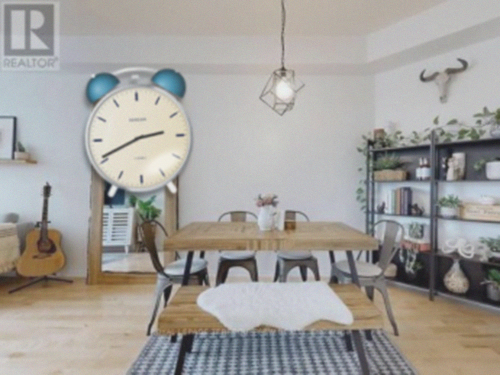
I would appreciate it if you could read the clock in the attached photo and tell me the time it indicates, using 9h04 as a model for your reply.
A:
2h41
